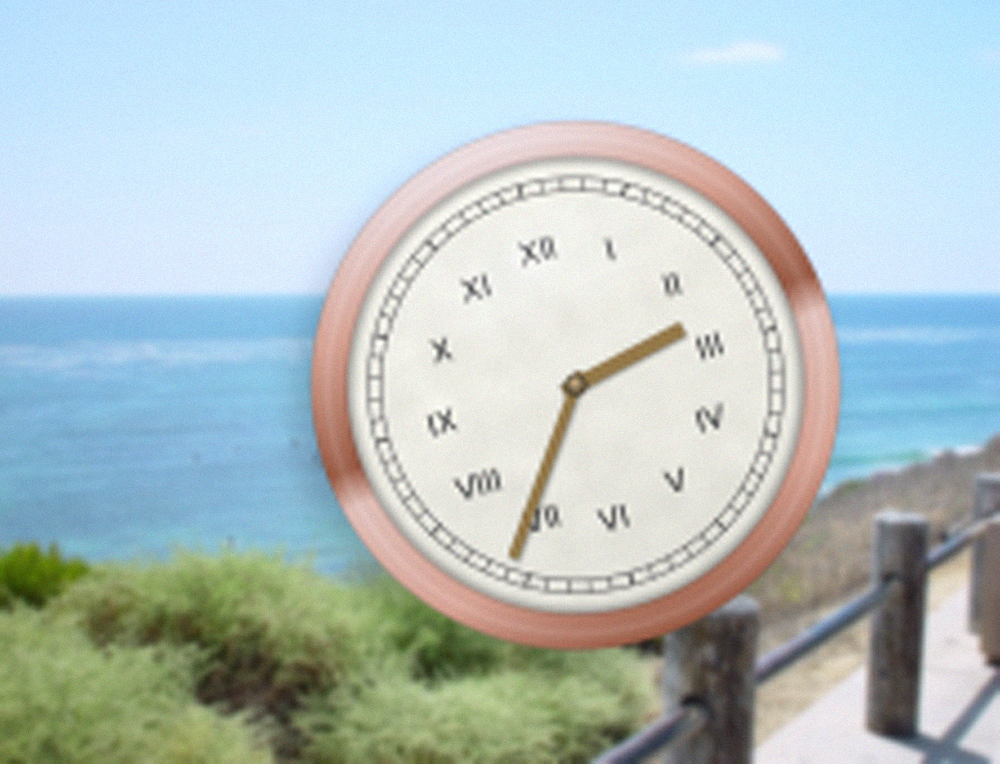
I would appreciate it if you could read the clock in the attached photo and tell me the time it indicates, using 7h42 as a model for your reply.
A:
2h36
